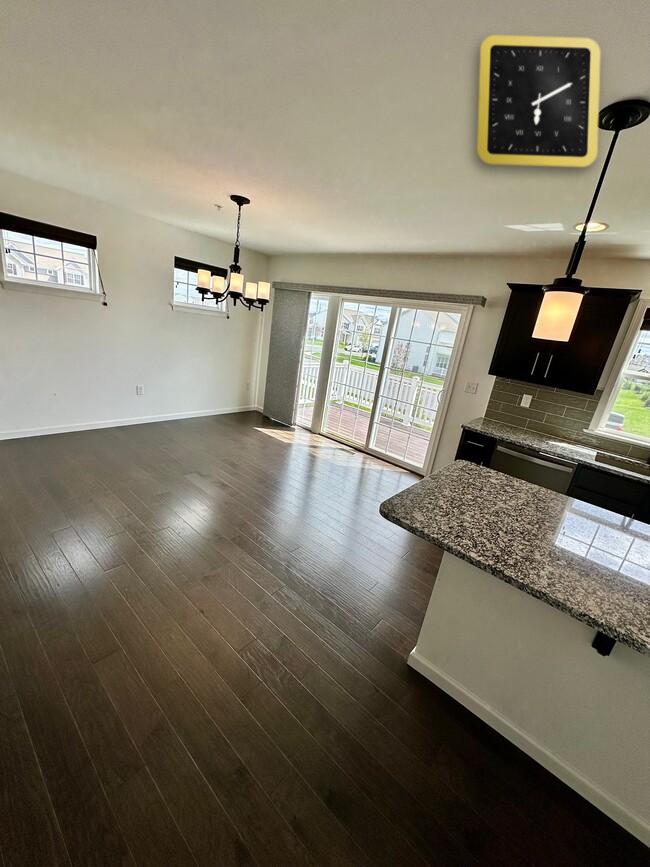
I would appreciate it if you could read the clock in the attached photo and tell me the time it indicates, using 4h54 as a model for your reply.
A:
6h10
